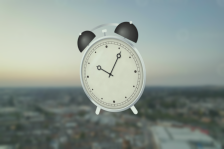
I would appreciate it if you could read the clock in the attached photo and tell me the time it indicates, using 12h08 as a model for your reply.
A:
10h06
